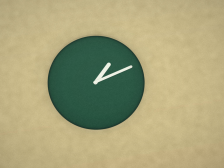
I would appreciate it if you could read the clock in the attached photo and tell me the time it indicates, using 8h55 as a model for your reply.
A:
1h11
